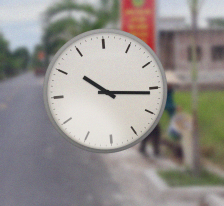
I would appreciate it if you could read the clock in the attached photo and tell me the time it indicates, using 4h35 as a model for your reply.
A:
10h16
